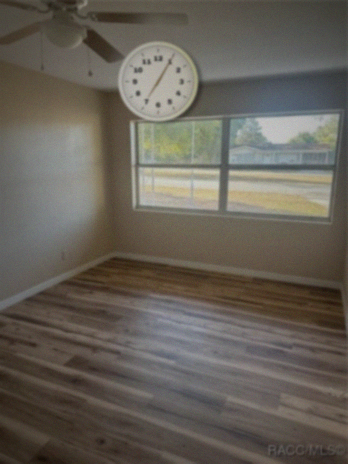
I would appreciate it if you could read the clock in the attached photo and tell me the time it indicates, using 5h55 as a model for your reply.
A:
7h05
